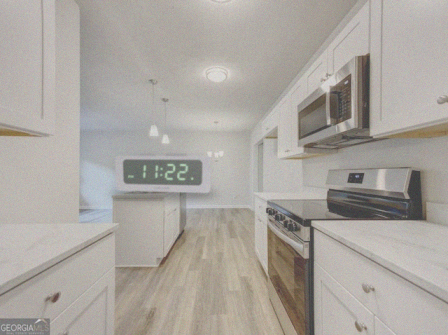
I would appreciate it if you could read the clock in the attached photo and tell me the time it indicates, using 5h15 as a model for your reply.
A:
11h22
